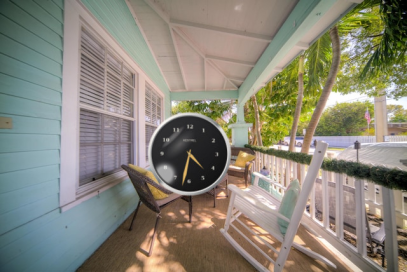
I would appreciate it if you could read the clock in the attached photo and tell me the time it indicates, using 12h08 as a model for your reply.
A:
4h32
